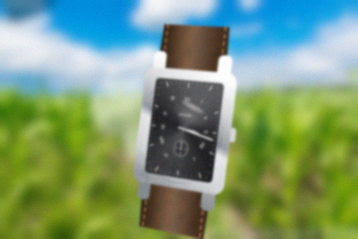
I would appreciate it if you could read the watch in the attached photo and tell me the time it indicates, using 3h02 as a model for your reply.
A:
3h17
